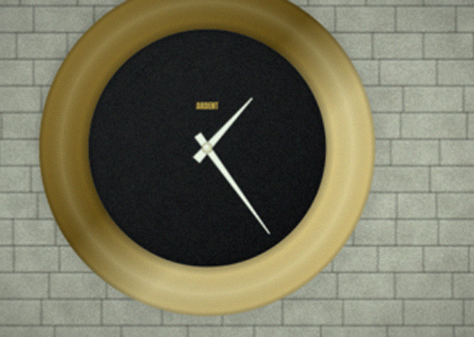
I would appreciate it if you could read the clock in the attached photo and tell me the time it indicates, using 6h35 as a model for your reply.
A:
1h24
